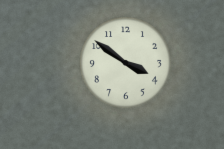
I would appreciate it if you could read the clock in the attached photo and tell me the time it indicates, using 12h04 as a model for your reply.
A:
3h51
